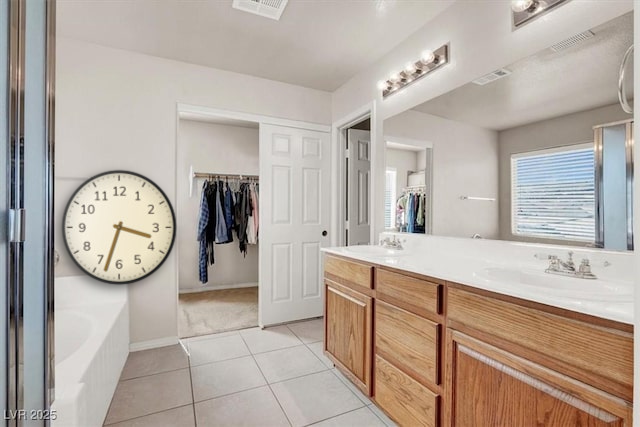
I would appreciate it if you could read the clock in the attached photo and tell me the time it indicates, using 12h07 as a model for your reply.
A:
3h33
